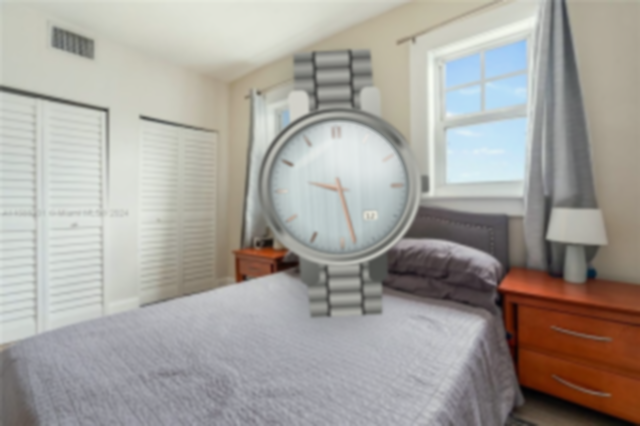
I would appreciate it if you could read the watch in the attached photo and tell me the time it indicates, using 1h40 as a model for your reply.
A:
9h28
